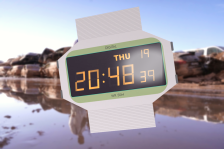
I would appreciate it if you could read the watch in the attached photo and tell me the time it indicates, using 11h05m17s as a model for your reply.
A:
20h48m39s
